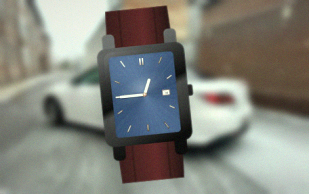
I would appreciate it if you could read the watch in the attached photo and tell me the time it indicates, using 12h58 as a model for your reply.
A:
12h45
